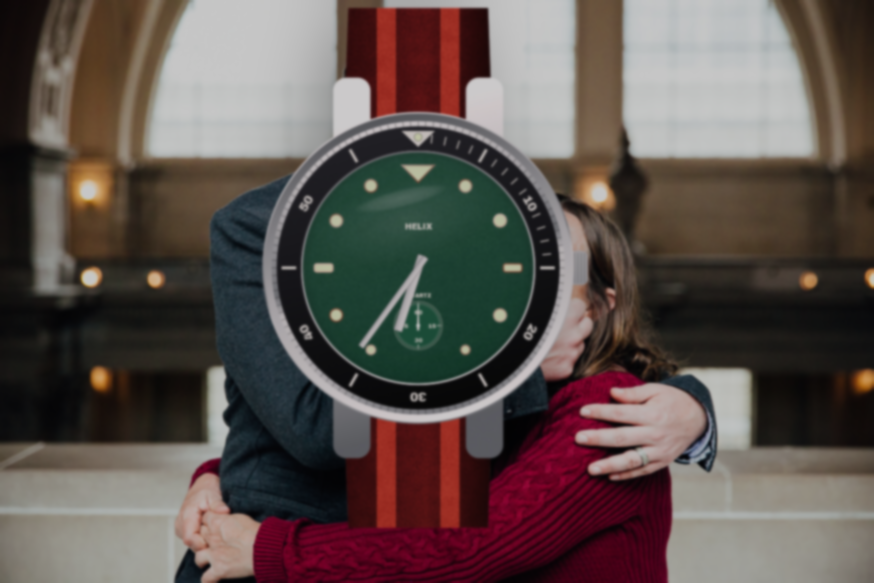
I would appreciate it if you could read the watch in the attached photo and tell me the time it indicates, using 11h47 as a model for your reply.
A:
6h36
